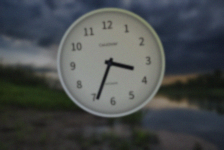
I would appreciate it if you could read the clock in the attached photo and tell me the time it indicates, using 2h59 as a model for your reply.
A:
3h34
